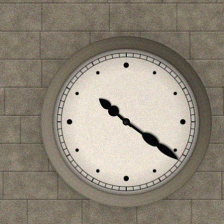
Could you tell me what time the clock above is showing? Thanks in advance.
10:21
